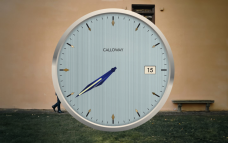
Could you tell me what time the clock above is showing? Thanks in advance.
7:39
